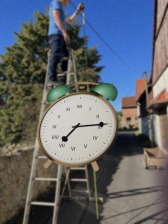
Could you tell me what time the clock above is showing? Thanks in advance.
7:14
